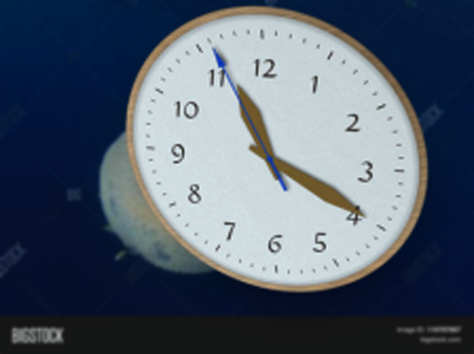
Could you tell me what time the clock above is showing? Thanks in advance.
11:19:56
